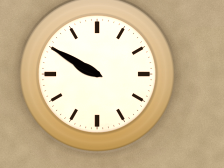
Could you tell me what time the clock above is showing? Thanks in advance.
9:50
